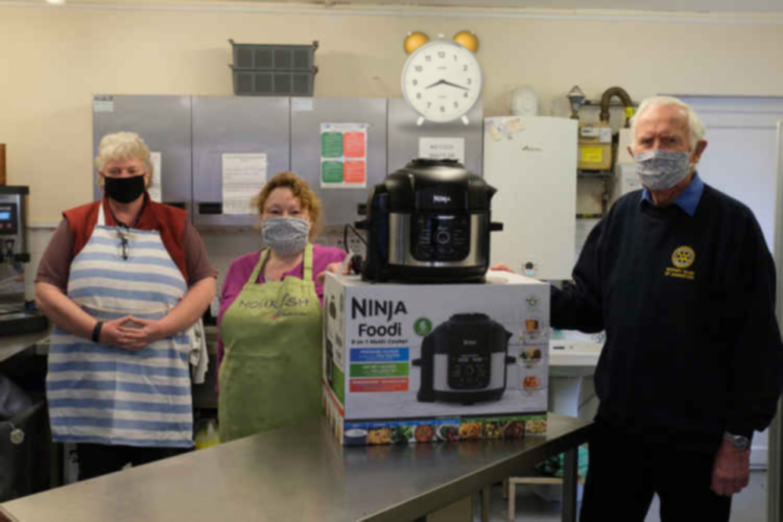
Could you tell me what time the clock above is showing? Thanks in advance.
8:18
